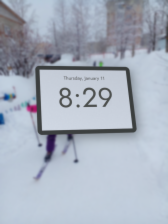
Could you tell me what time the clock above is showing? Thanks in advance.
8:29
